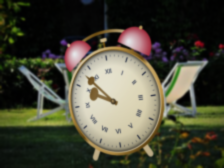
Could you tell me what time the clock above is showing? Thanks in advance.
9:53
